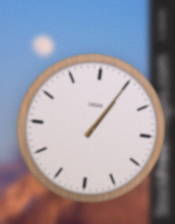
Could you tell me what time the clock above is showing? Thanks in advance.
1:05
